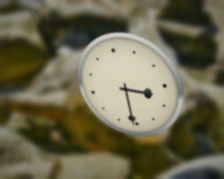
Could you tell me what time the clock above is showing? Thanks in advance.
3:31
